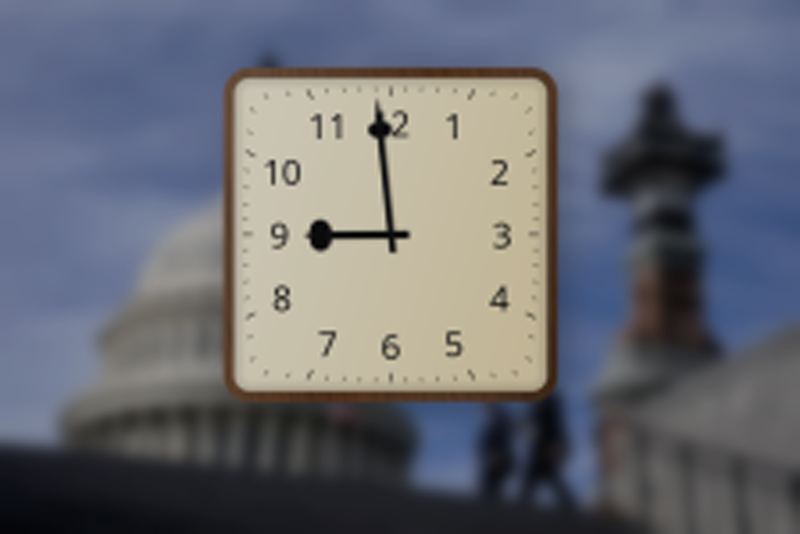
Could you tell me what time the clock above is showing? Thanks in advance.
8:59
